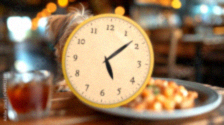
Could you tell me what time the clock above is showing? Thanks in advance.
5:08
